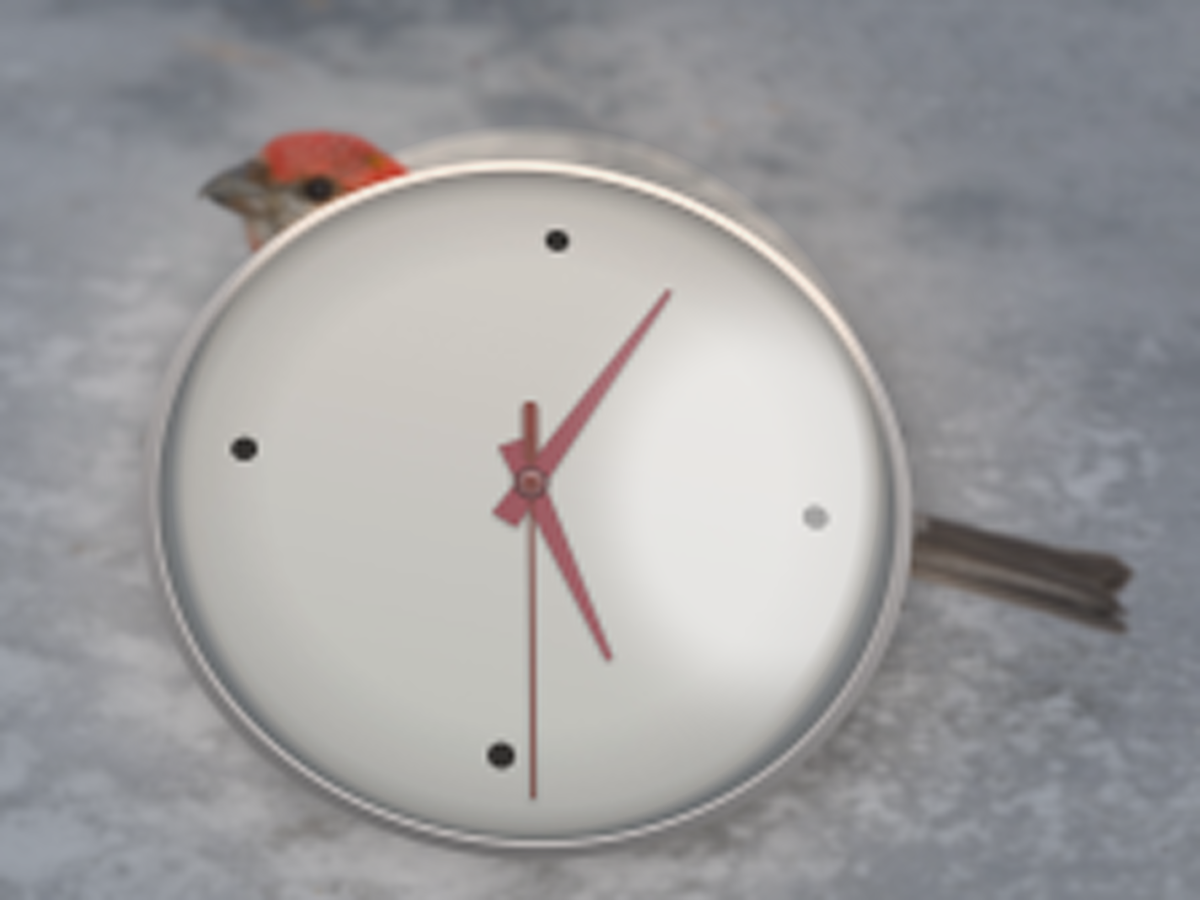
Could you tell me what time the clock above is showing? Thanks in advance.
5:04:29
